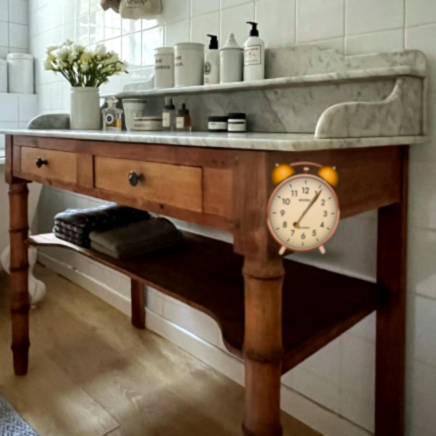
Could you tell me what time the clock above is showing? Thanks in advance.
7:06
